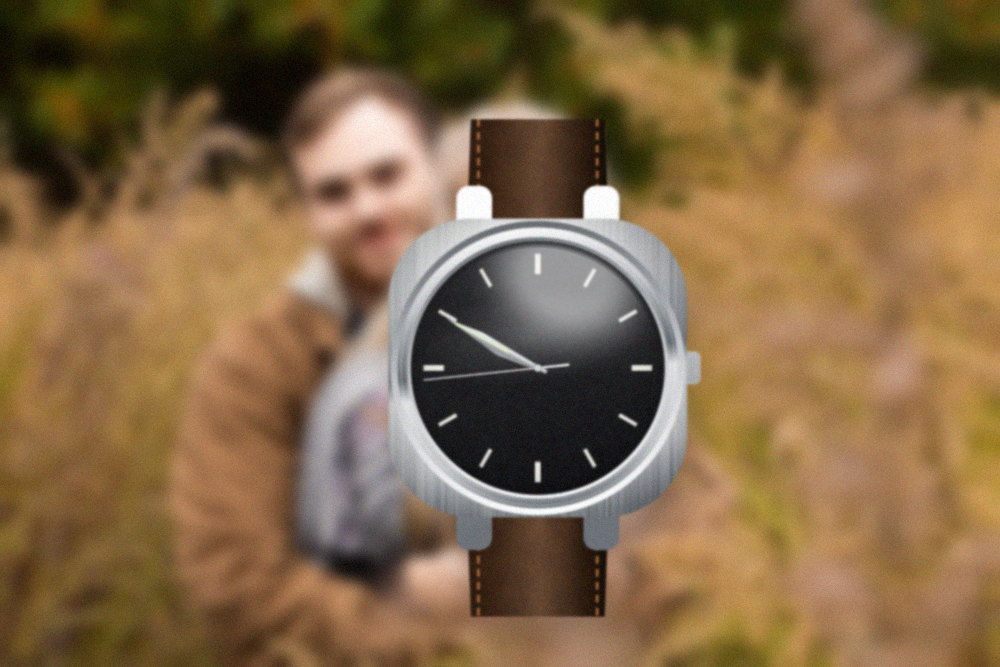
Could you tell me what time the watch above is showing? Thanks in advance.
9:49:44
